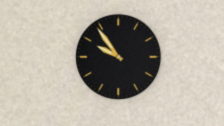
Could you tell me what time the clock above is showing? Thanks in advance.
9:54
